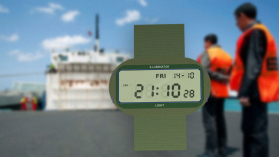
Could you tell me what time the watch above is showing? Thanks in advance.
21:10:28
